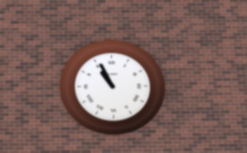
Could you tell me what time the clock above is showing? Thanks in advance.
10:56
